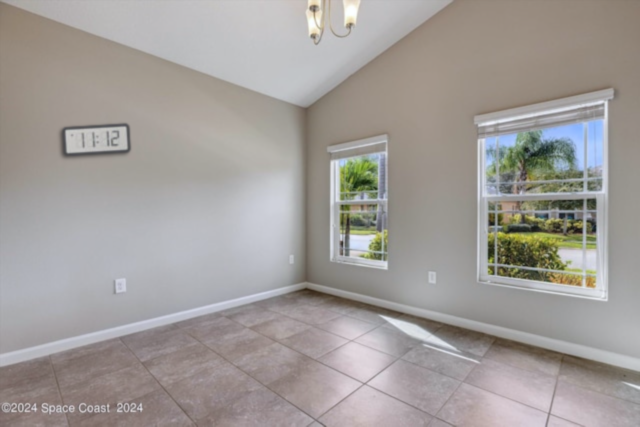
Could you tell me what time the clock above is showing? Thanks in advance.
11:12
